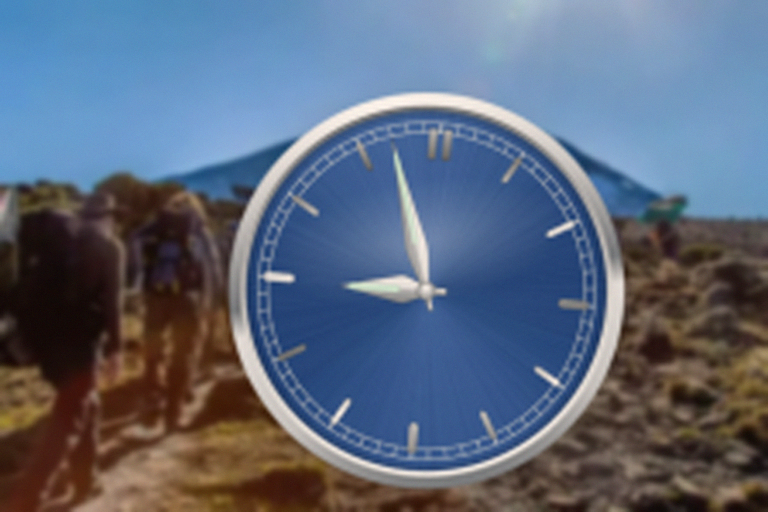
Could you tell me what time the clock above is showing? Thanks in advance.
8:57
